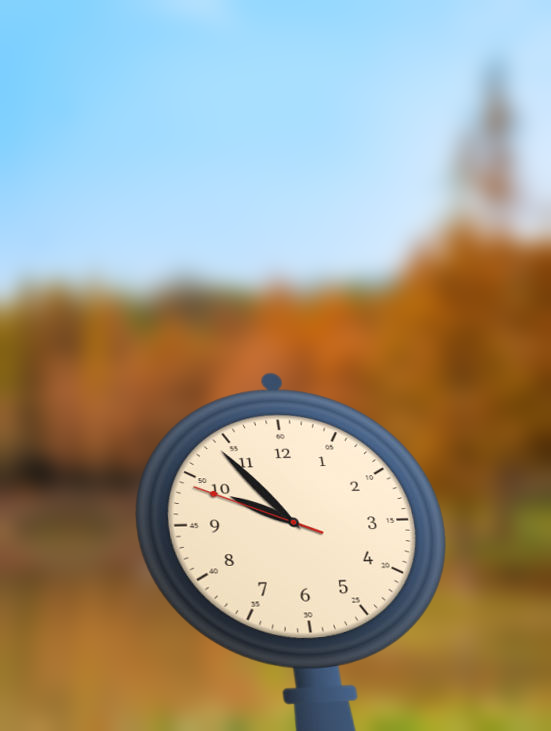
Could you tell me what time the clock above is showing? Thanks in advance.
9:53:49
